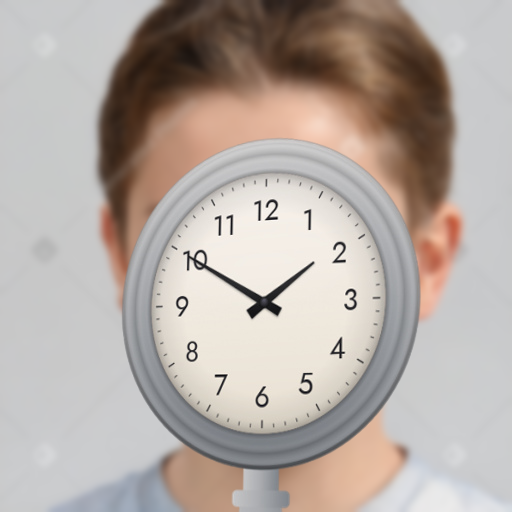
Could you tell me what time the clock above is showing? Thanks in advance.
1:50
